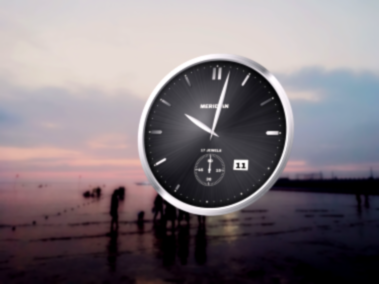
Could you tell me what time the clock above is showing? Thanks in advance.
10:02
